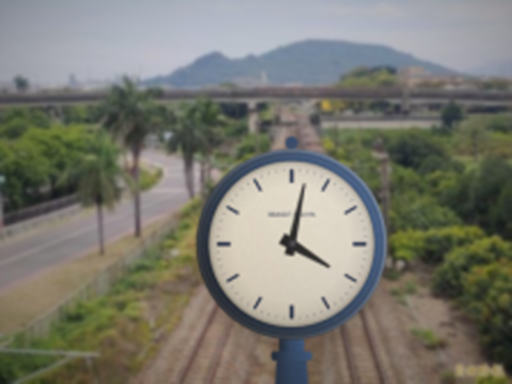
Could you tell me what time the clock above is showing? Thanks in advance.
4:02
